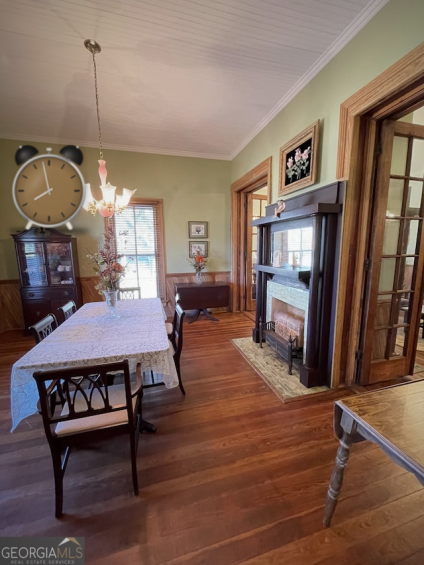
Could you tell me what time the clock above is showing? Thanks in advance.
7:58
